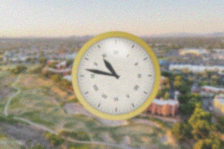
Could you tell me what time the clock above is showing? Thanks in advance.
10:47
